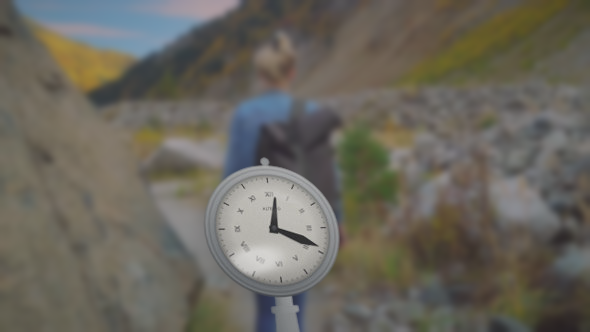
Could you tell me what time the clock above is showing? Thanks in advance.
12:19
